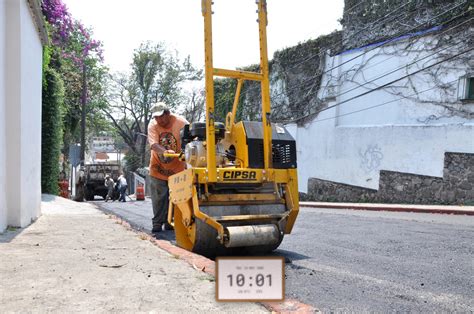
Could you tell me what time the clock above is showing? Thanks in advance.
10:01
